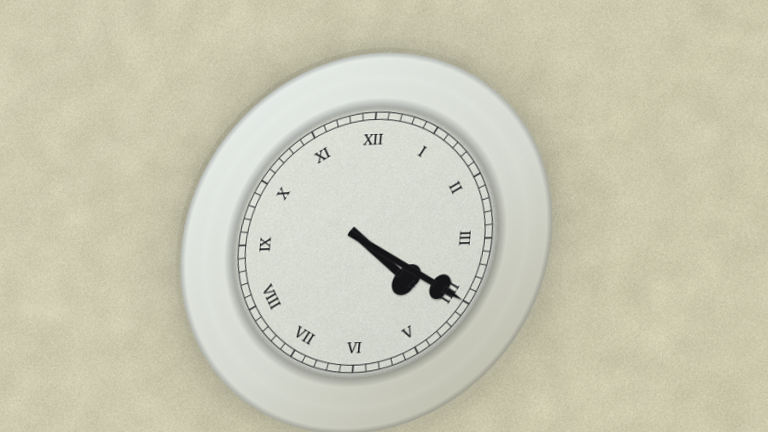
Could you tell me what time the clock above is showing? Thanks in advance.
4:20
